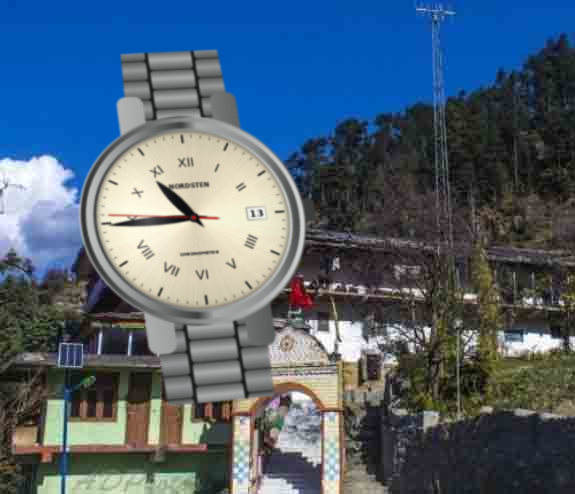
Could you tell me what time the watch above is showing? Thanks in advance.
10:44:46
